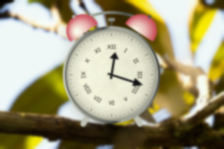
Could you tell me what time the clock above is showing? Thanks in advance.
12:18
